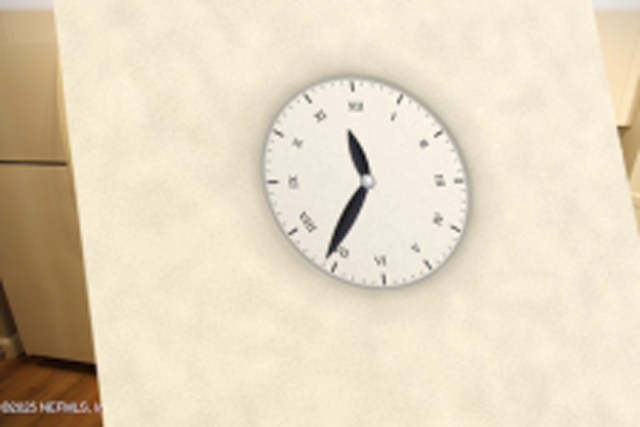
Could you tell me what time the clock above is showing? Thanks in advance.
11:36
